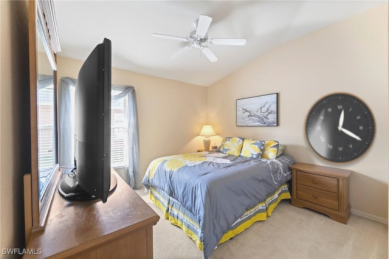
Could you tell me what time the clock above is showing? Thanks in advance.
12:20
